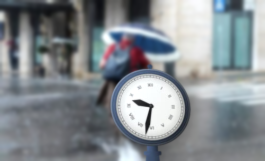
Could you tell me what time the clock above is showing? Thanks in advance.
9:32
